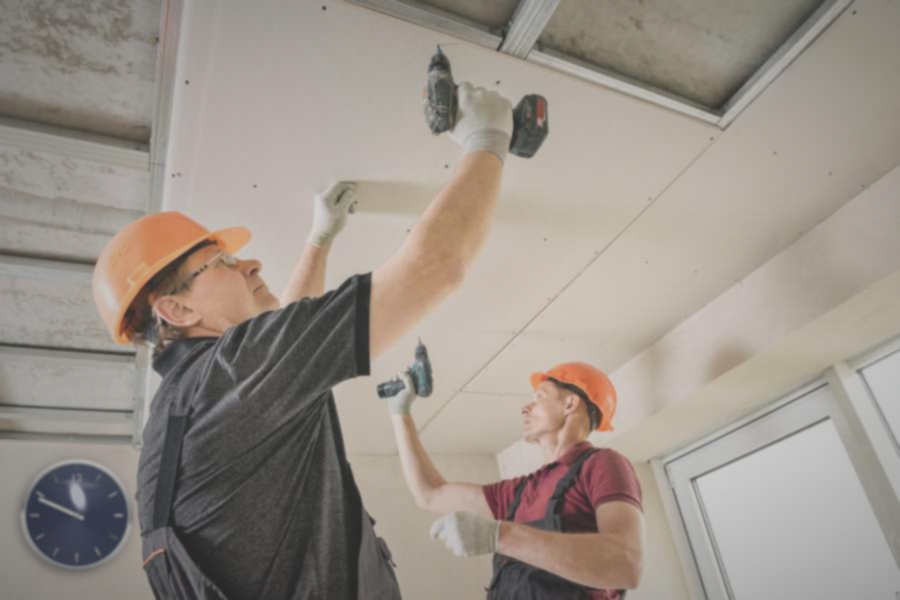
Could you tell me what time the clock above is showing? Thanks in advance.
9:49
